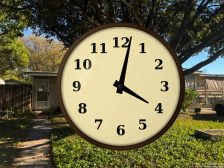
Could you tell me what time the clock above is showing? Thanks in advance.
4:02
